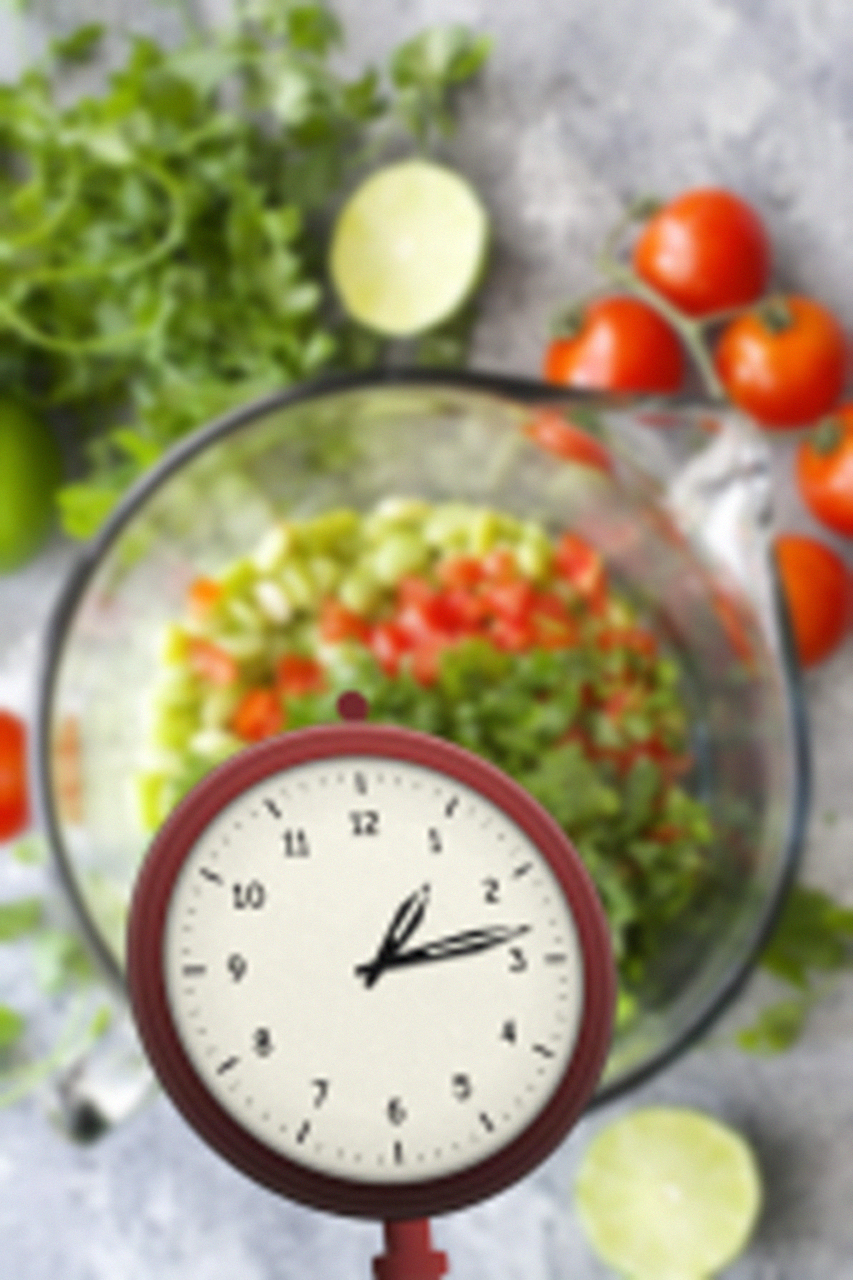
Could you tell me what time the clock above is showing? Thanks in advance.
1:13
